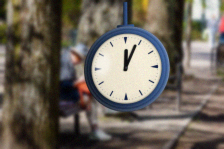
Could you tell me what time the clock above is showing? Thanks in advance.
12:04
